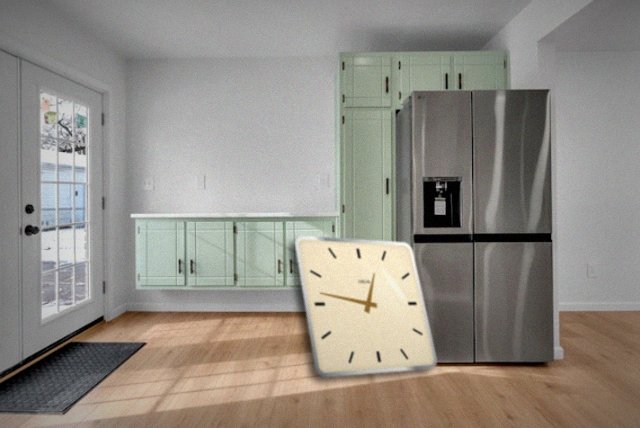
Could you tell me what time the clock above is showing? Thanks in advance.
12:47
